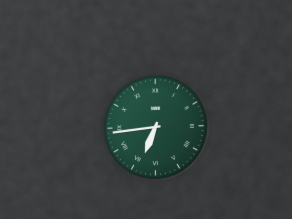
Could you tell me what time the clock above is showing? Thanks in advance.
6:44
